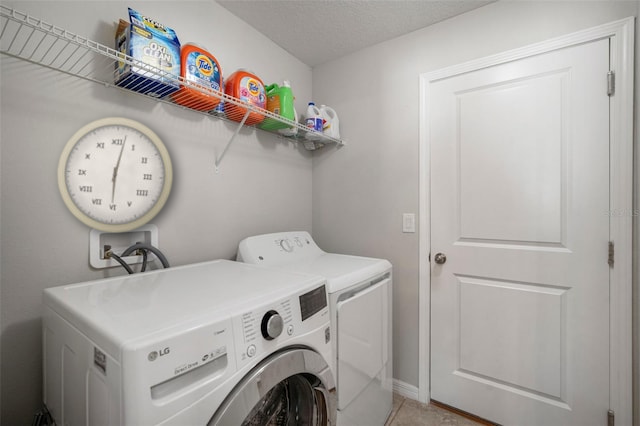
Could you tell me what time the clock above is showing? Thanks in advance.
6:02
